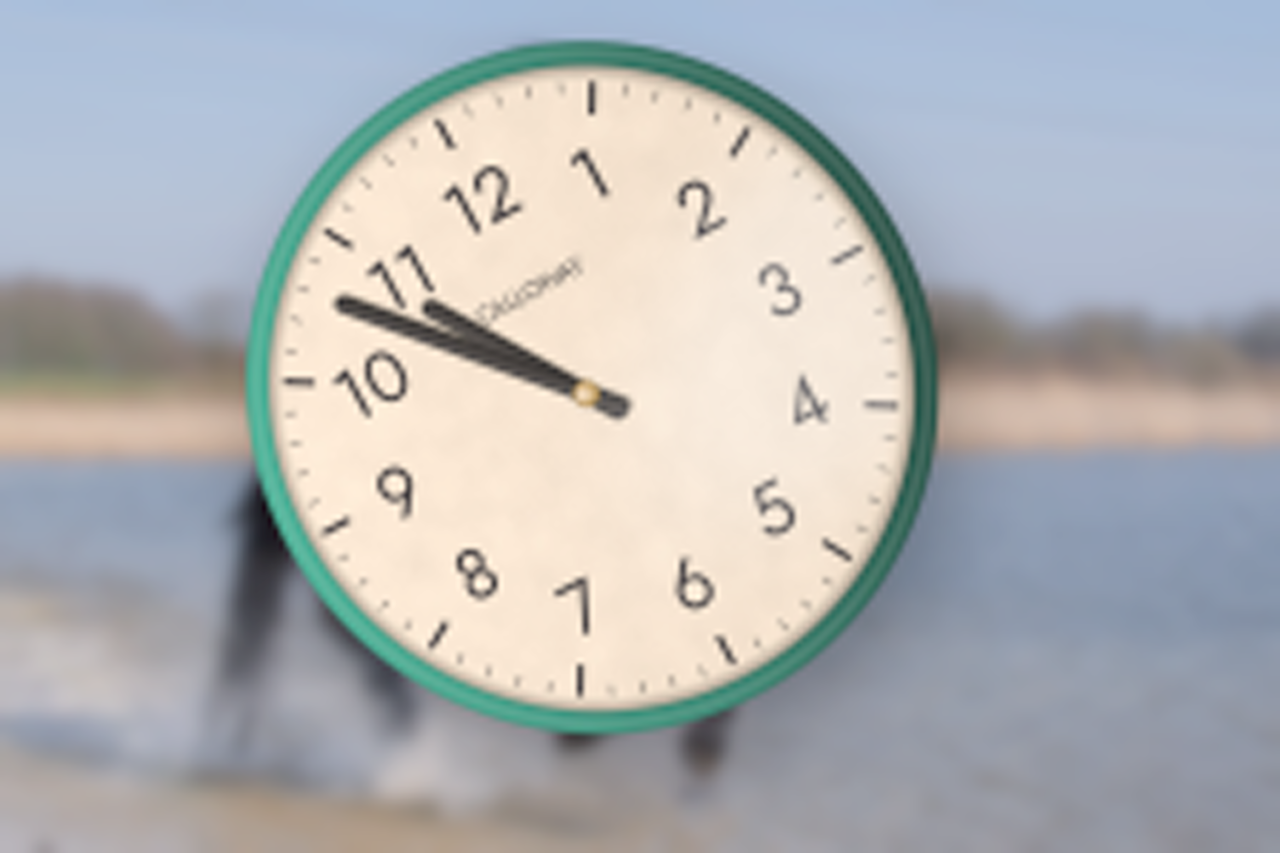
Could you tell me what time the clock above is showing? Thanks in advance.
10:53
